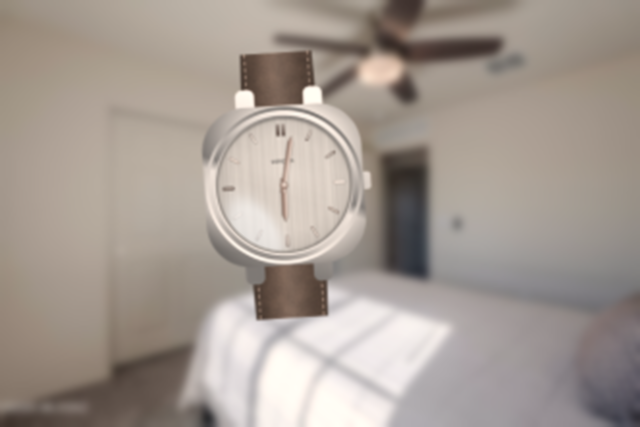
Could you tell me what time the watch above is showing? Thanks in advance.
6:02
